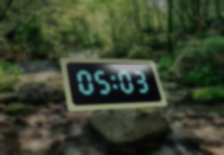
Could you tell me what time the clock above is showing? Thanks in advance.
5:03
